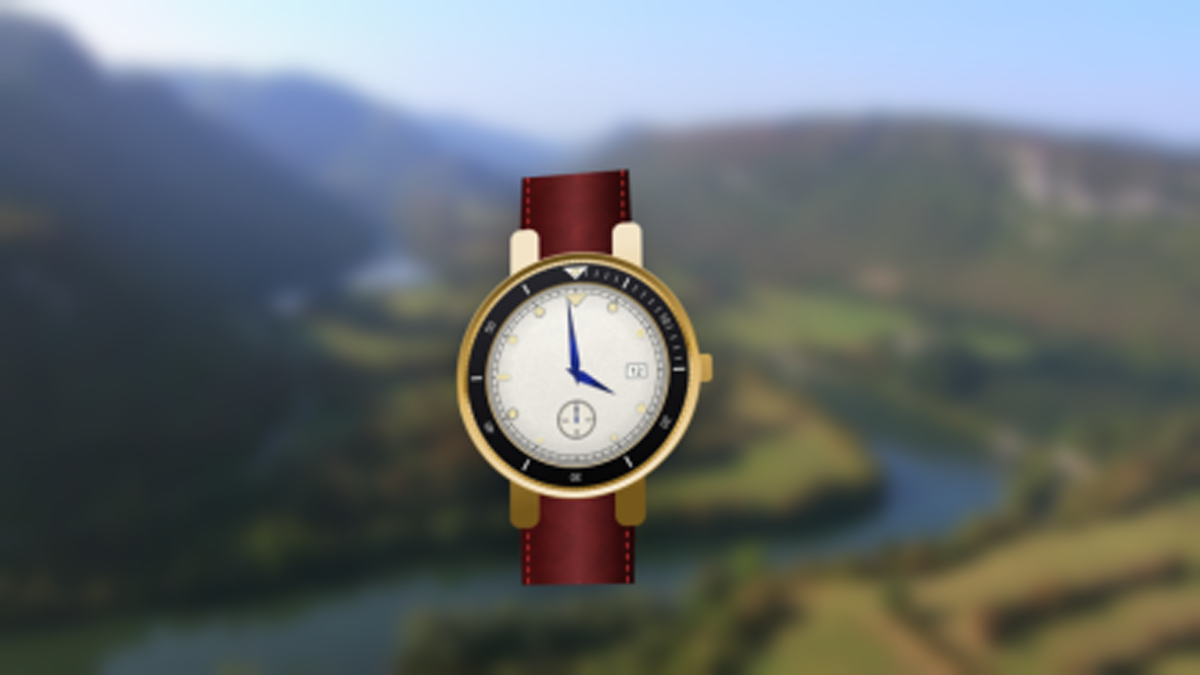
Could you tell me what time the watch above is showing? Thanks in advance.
3:59
